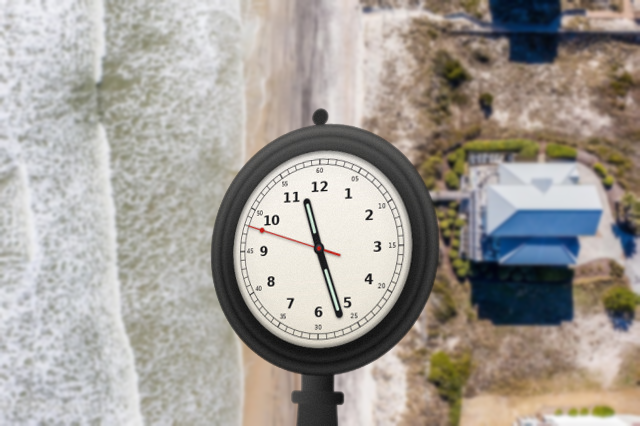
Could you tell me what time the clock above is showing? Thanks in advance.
11:26:48
